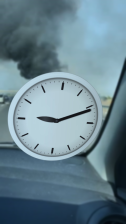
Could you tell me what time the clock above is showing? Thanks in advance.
9:11
